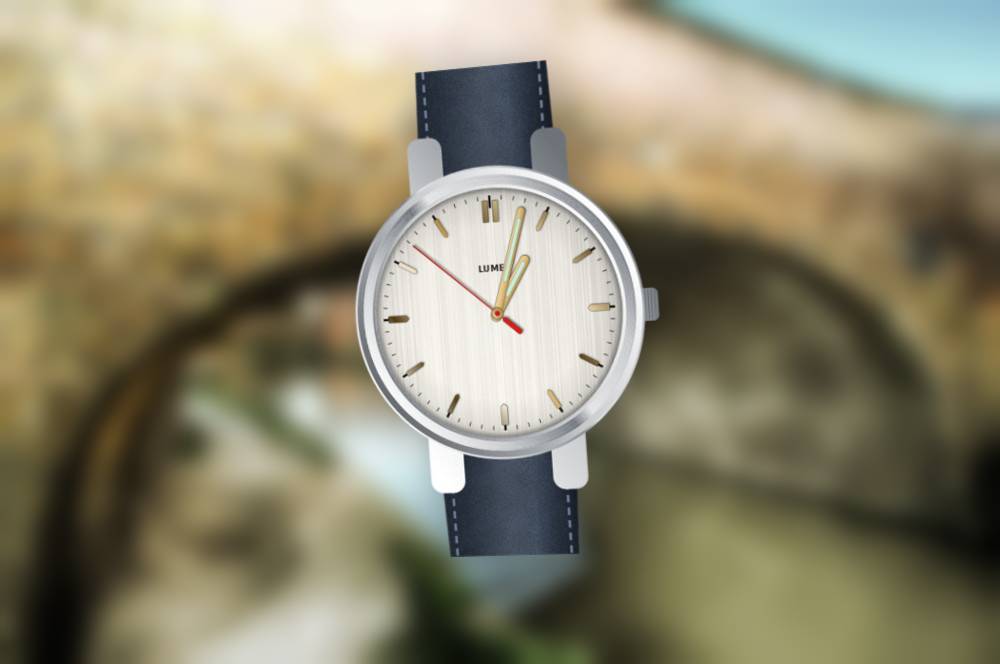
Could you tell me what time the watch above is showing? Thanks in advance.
1:02:52
